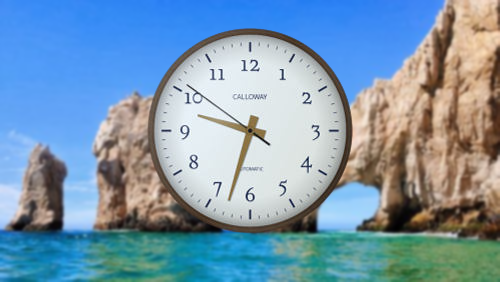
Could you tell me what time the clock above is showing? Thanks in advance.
9:32:51
